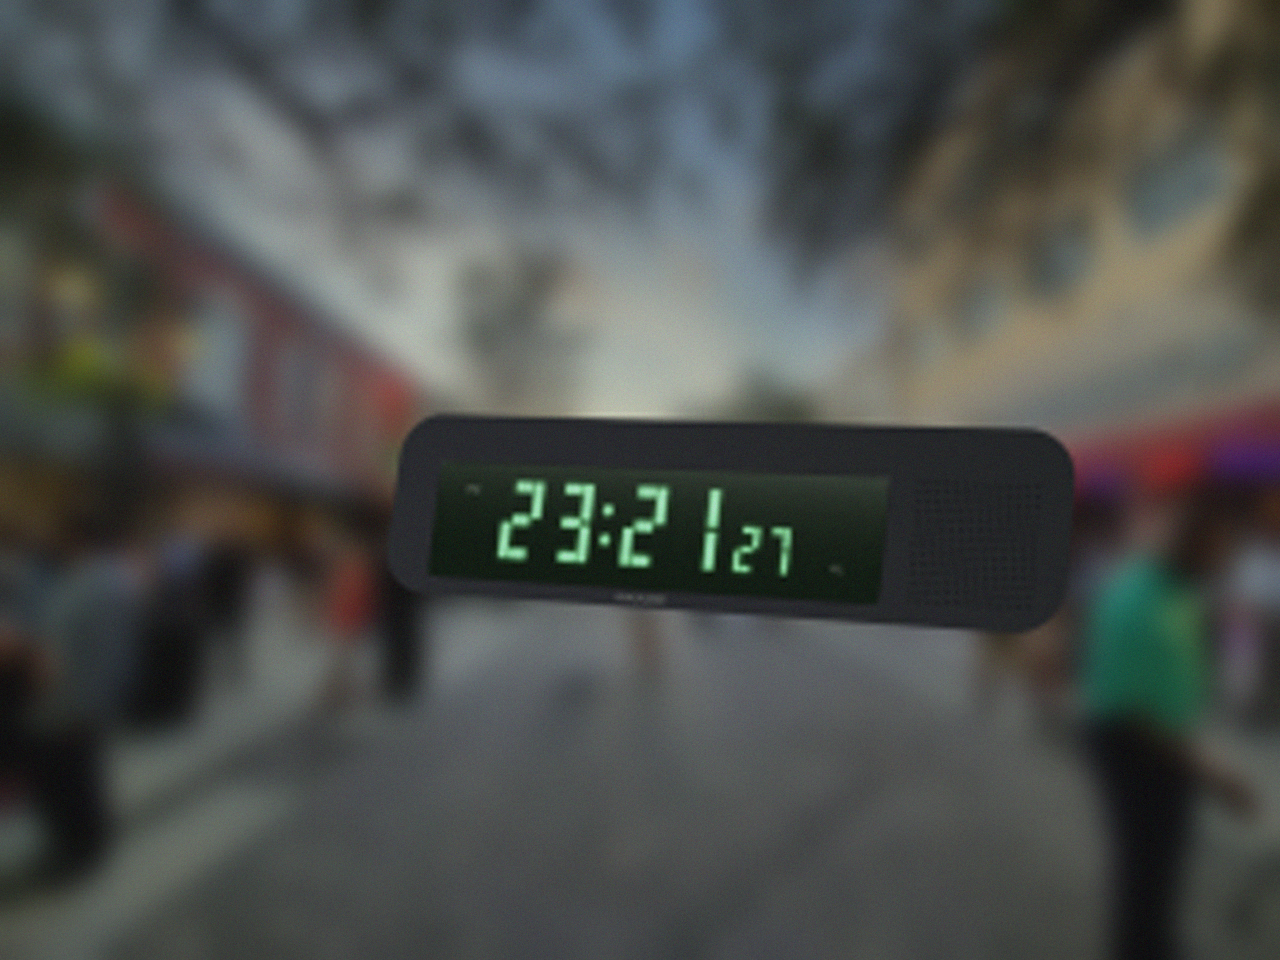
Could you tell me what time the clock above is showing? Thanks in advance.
23:21:27
